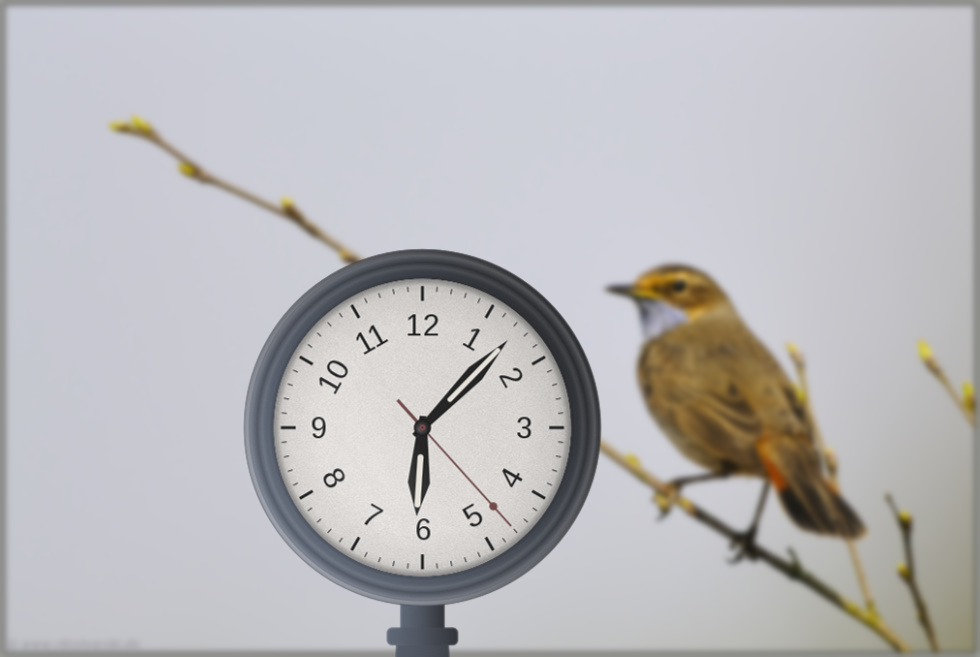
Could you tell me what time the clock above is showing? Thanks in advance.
6:07:23
